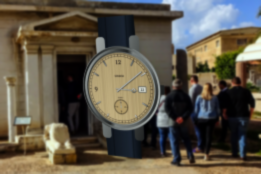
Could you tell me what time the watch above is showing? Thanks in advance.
3:09
